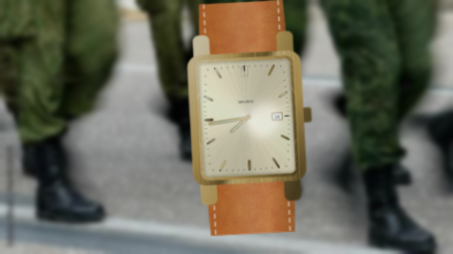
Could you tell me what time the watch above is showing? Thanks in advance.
7:44
